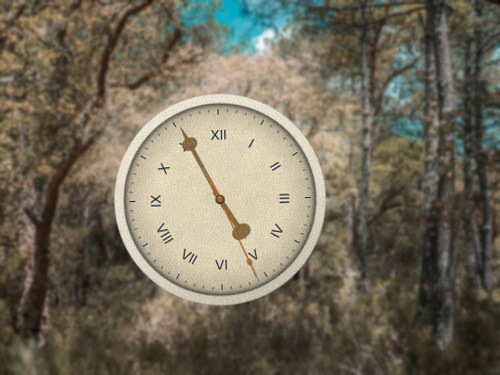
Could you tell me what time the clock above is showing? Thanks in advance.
4:55:26
